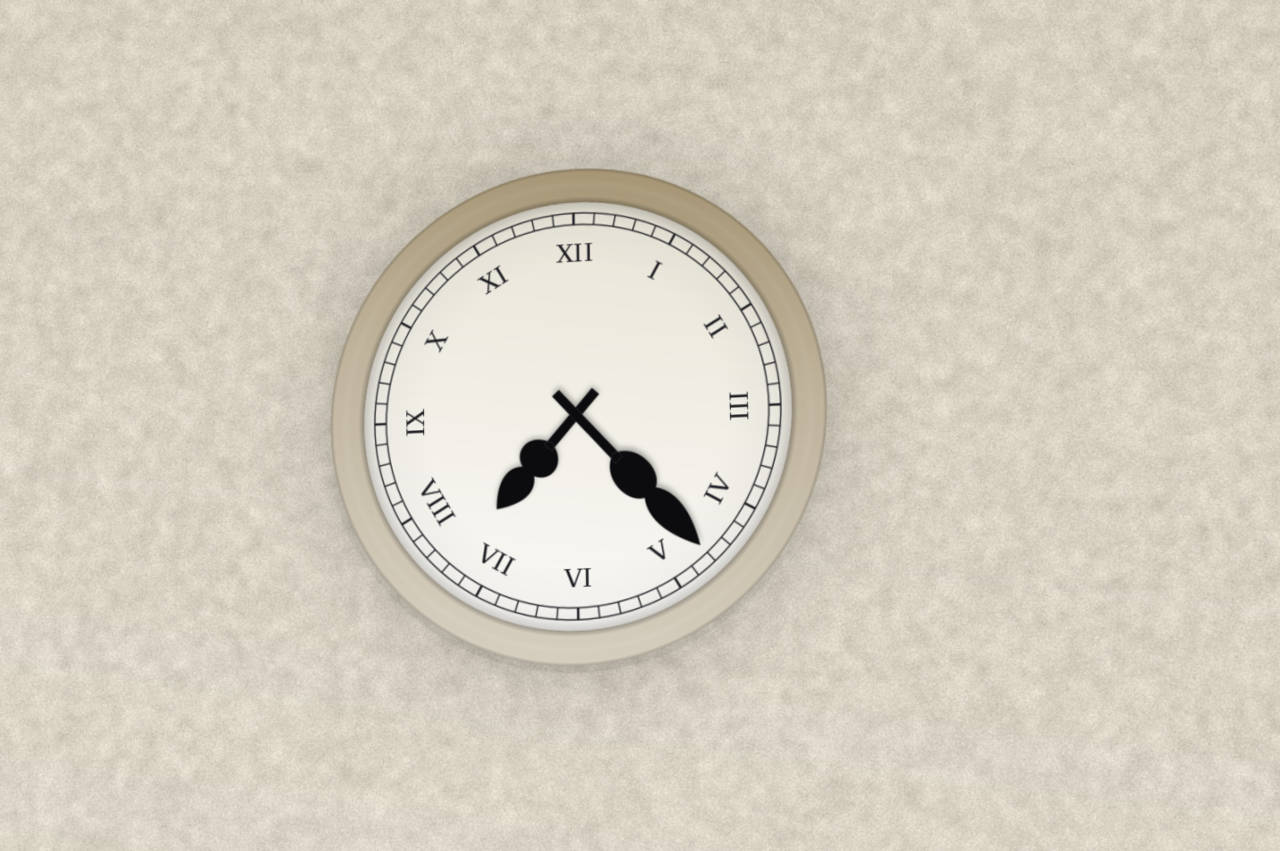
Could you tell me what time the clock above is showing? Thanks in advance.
7:23
